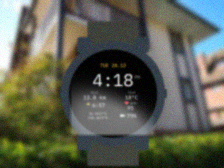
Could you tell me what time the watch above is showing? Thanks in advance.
4:18
